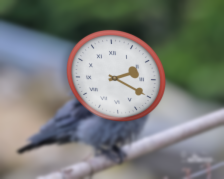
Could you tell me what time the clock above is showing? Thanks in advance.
2:20
